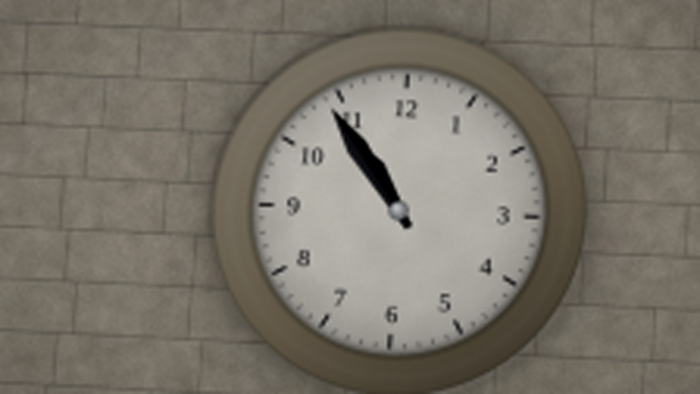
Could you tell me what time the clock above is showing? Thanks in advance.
10:54
